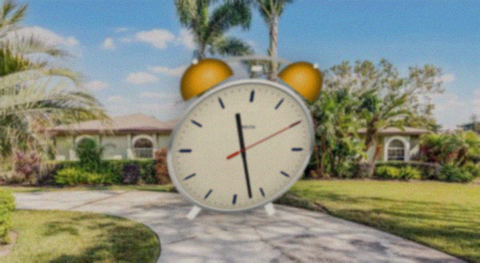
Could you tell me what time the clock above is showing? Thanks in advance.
11:27:10
